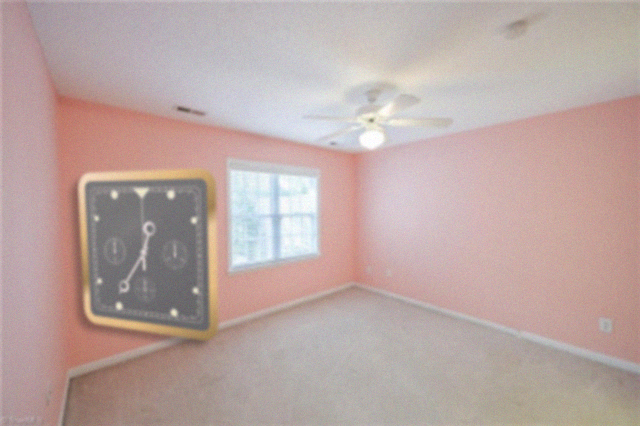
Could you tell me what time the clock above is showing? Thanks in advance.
12:36
